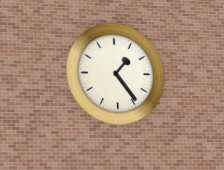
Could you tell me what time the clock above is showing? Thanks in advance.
1:24
